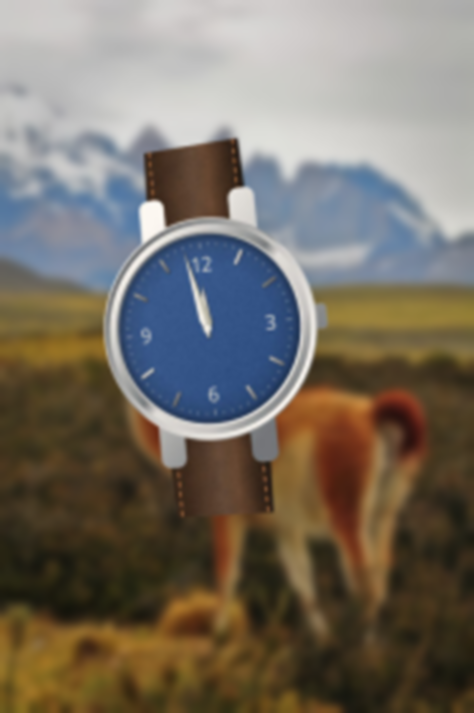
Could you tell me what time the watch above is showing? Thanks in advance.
11:58
